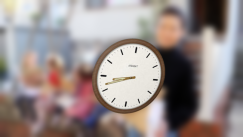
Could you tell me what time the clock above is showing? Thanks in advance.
8:42
